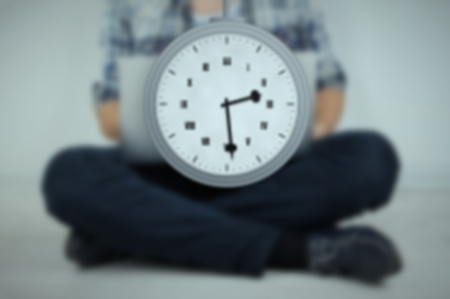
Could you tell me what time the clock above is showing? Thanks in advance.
2:29
